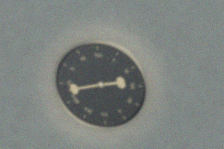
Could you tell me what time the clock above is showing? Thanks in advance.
2:43
